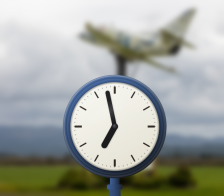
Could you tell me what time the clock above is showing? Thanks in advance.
6:58
